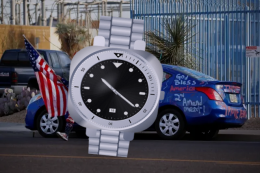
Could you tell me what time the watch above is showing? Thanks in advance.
10:21
